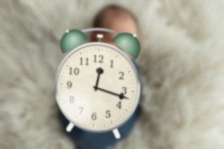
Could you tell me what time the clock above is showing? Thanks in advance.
12:17
